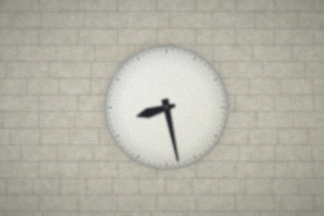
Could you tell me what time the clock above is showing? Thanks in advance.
8:28
